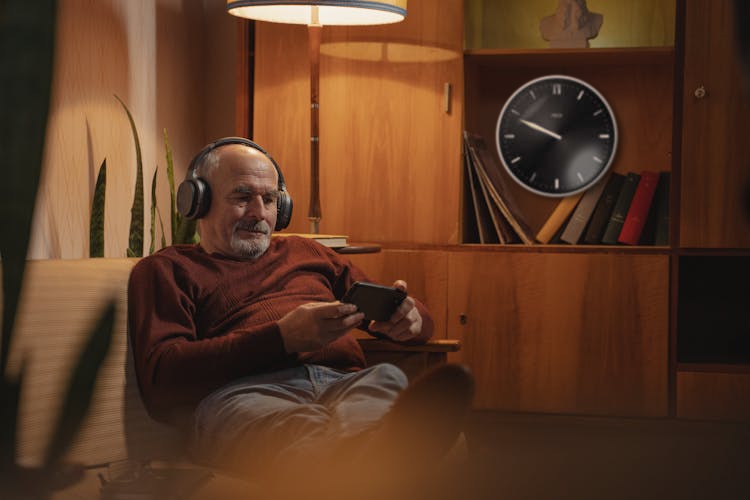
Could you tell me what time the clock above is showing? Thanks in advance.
9:49
